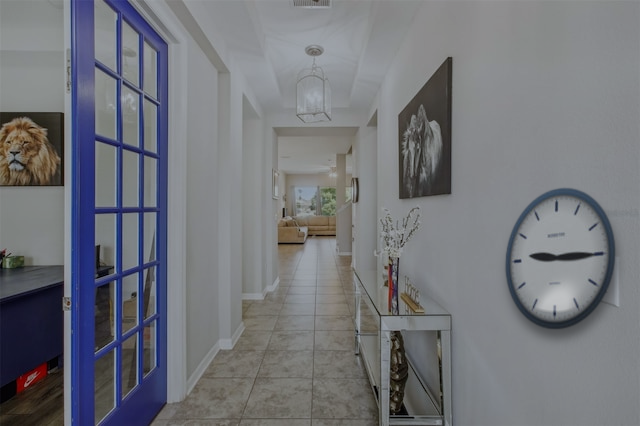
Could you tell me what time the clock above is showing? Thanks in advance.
9:15
